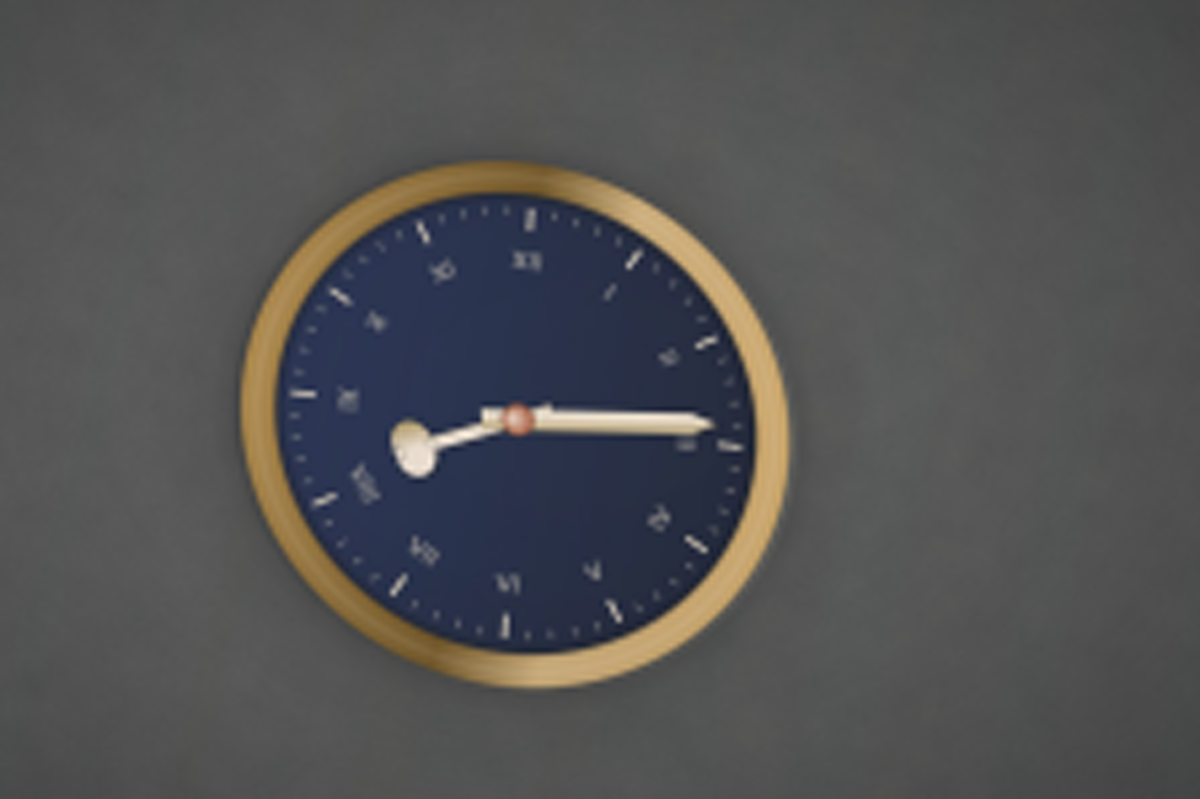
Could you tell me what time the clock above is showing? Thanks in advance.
8:14
